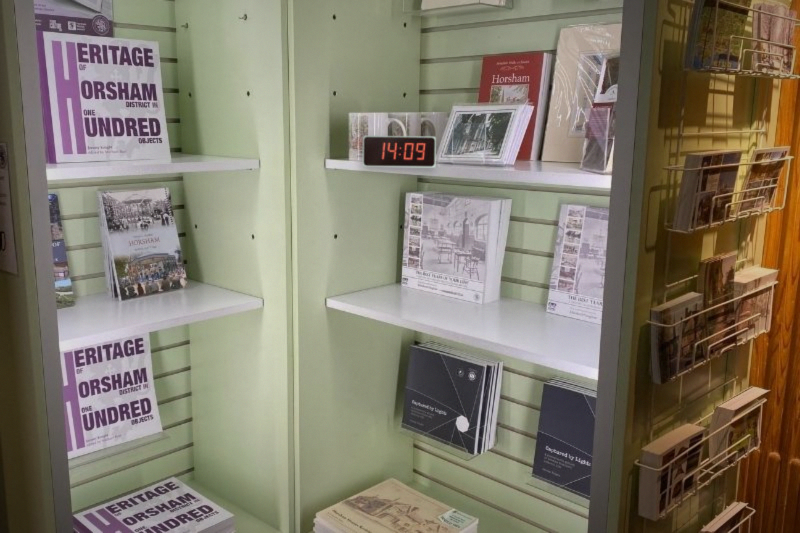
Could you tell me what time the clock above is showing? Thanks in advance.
14:09
